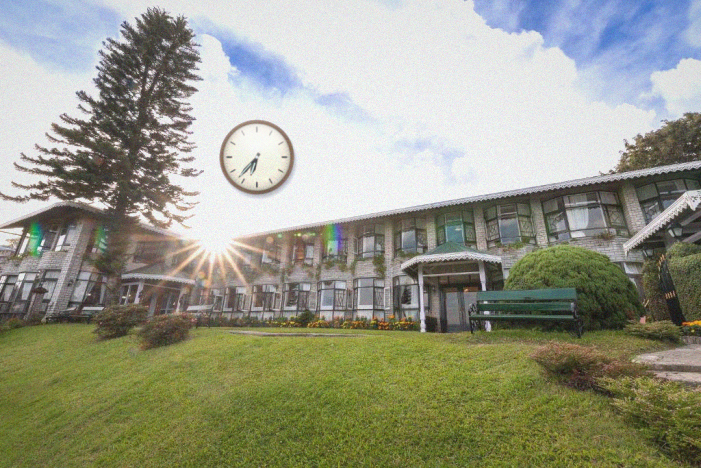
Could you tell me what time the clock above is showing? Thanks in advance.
6:37
